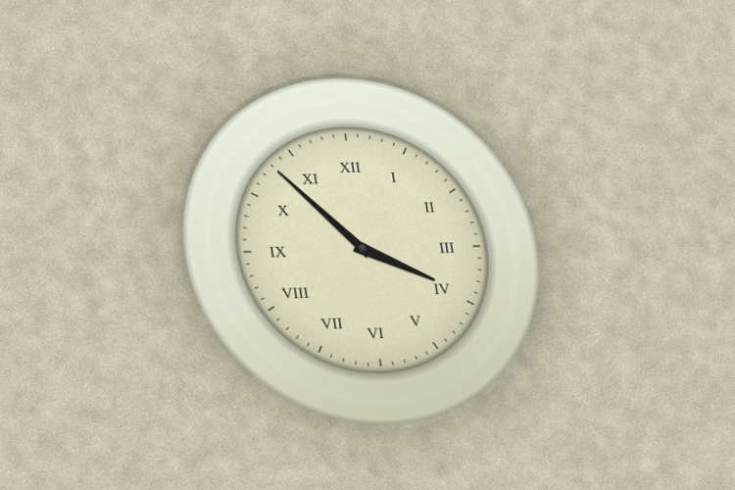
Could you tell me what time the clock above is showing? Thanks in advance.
3:53
